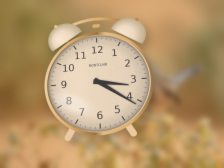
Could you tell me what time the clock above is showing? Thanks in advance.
3:21
